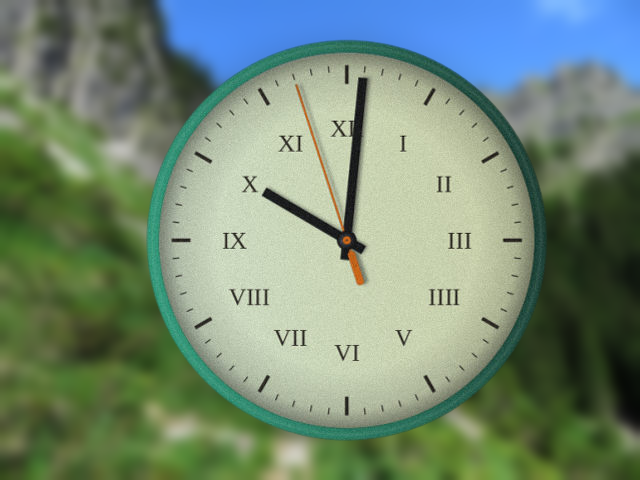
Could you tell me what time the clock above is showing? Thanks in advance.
10:00:57
